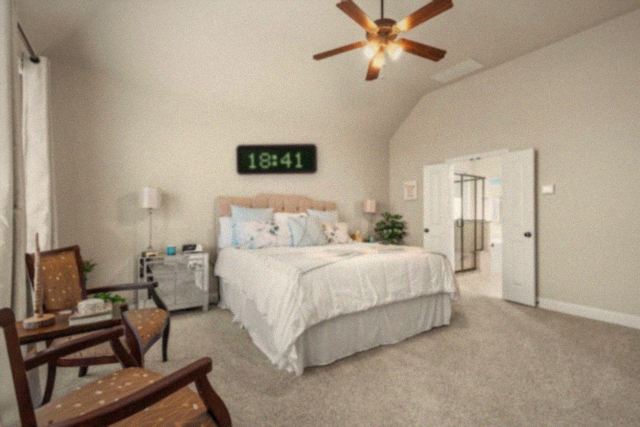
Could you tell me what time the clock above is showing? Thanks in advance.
18:41
